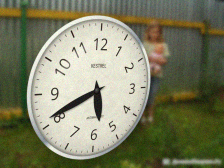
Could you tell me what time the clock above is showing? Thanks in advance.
5:41
